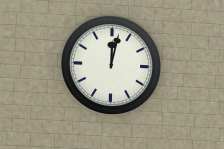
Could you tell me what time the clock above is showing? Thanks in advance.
12:02
